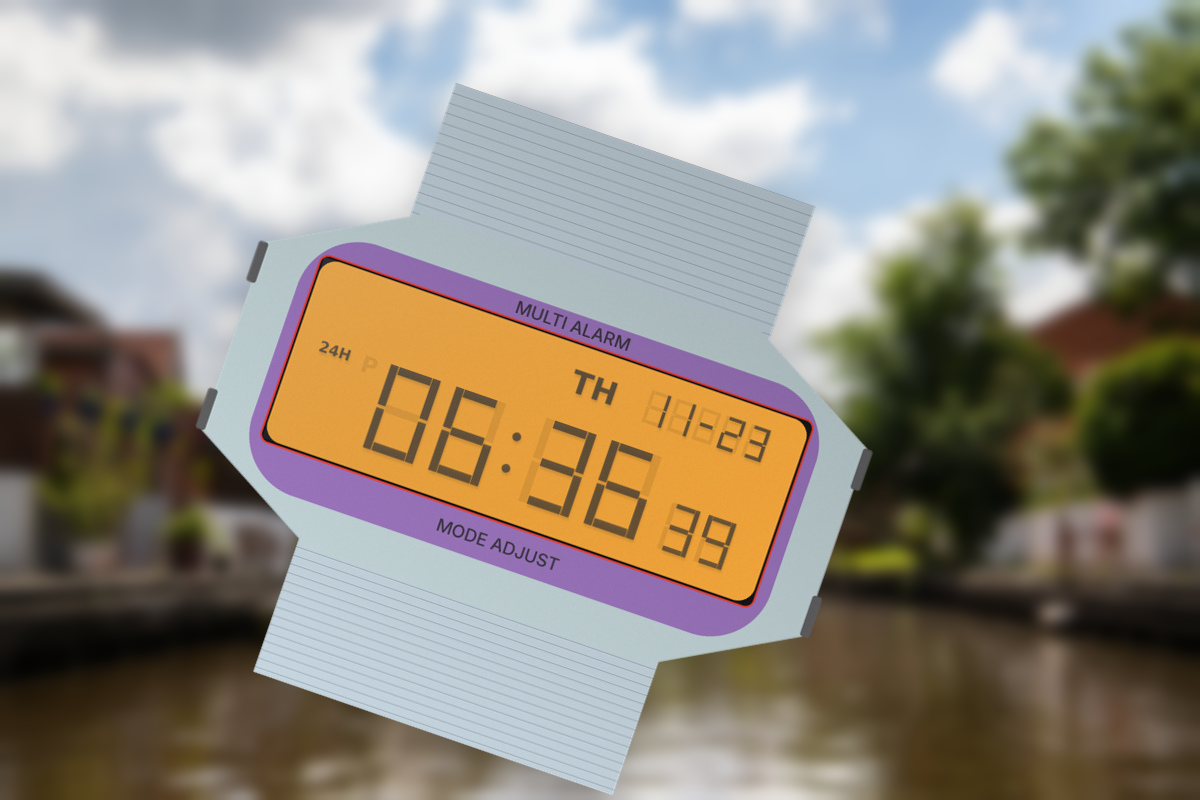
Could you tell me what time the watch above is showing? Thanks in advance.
6:36:39
